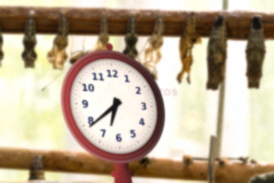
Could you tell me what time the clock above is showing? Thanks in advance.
6:39
